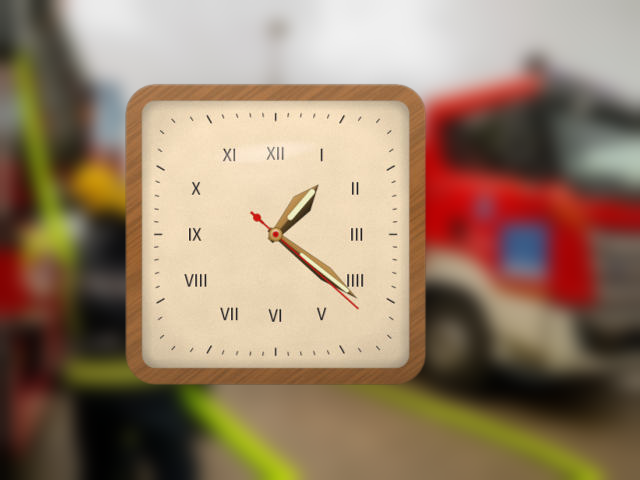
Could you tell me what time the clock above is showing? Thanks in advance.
1:21:22
